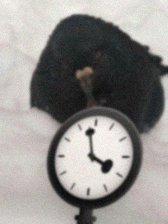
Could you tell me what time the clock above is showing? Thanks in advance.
3:58
